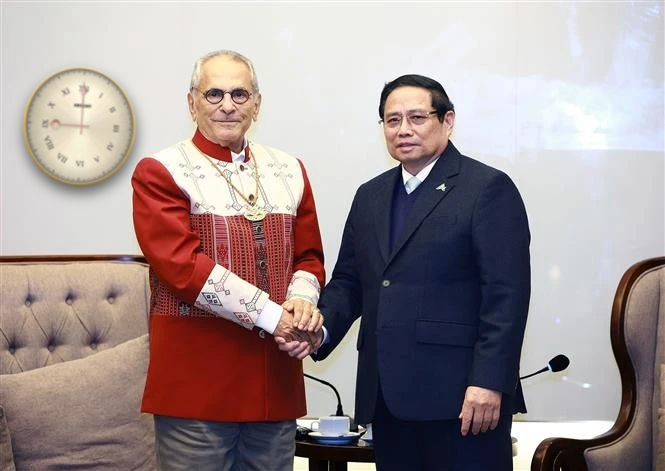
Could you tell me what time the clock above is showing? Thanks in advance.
9:00
